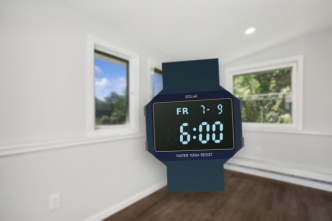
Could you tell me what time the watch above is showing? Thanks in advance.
6:00
